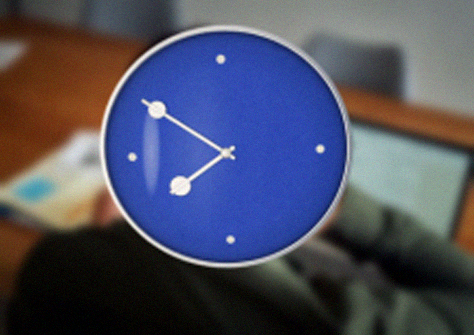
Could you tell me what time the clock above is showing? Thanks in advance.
7:51
